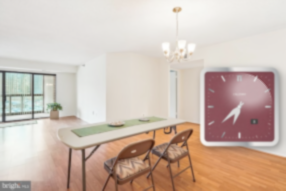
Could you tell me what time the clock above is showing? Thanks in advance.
6:38
